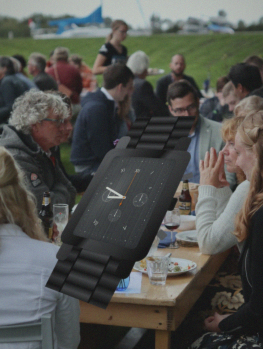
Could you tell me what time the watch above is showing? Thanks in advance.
8:48
